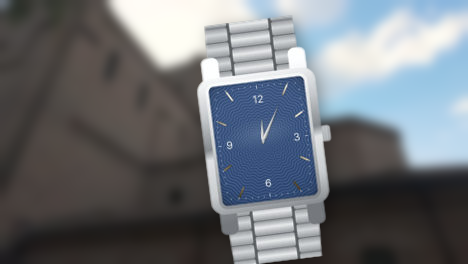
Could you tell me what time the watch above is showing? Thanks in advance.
12:05
